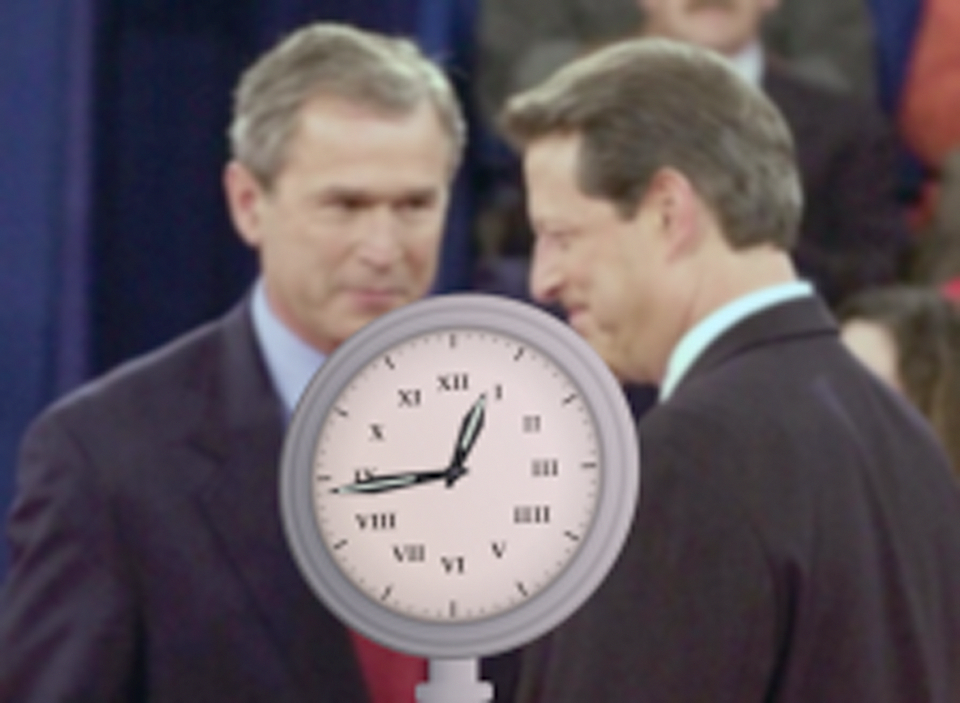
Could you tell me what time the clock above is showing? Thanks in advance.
12:44
